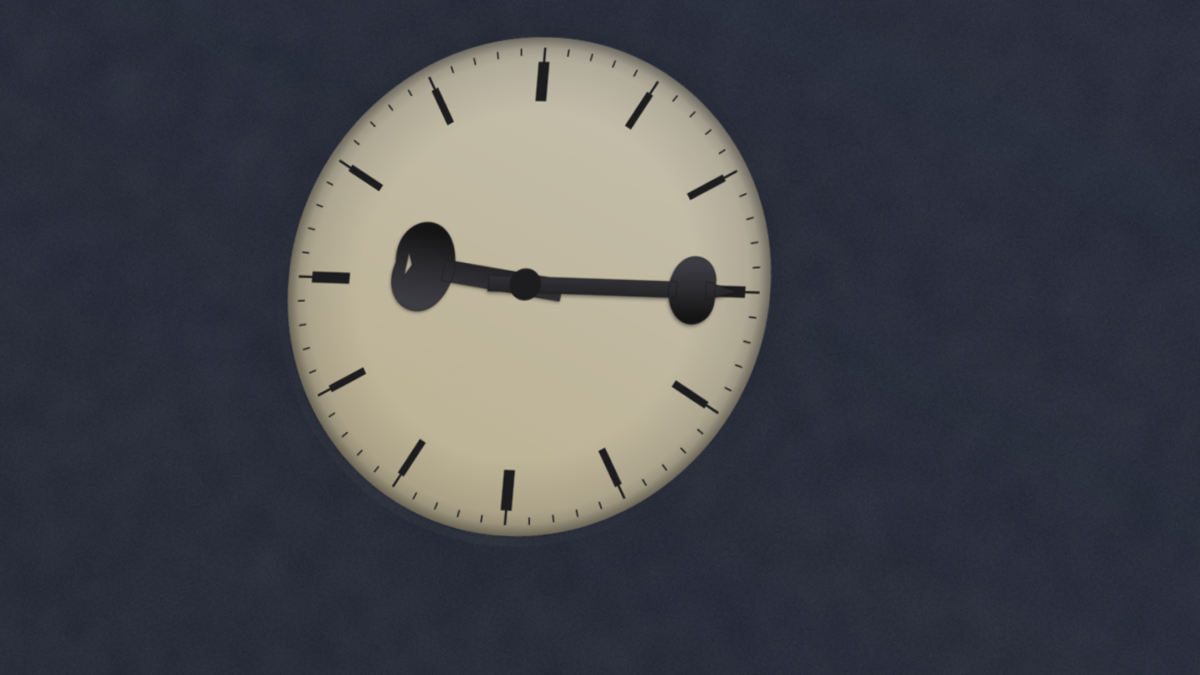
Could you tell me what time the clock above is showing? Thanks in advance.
9:15
